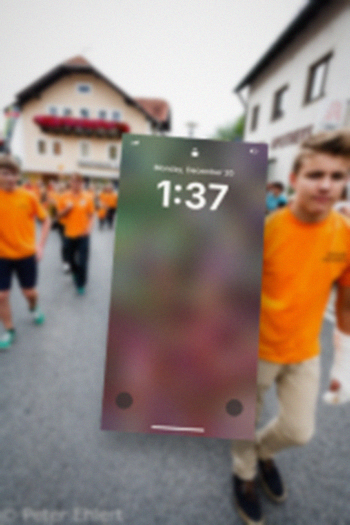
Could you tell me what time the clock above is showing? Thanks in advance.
1:37
